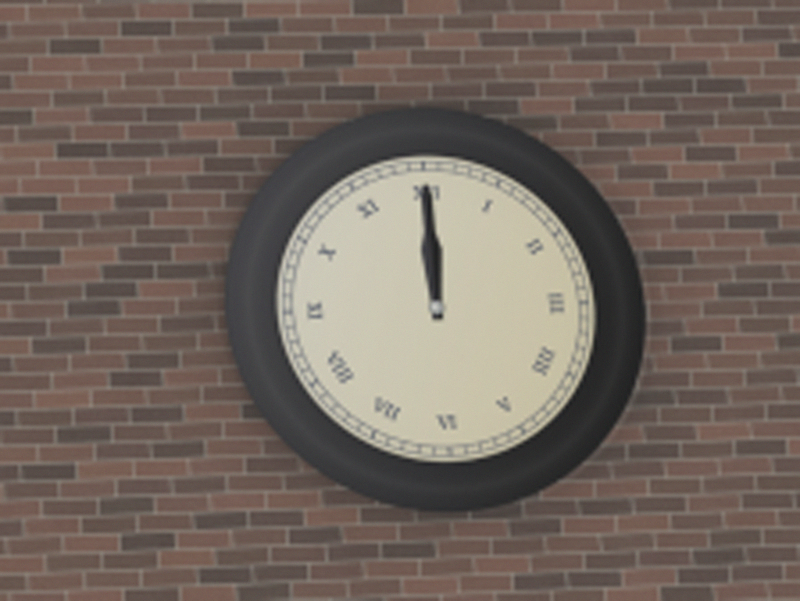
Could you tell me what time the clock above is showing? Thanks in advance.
12:00
